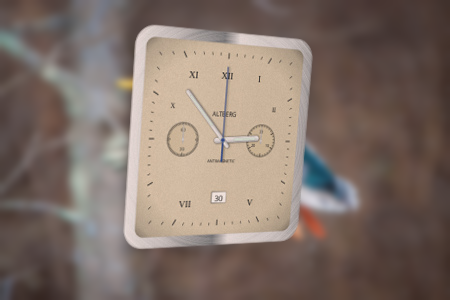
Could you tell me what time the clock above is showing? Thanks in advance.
2:53
